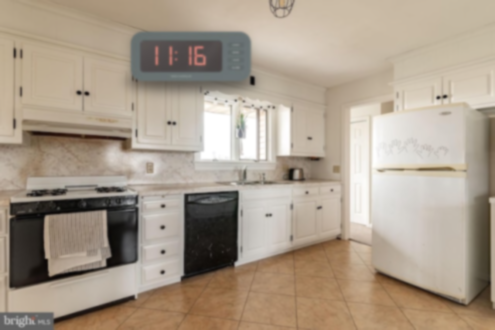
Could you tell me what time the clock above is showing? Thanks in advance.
11:16
